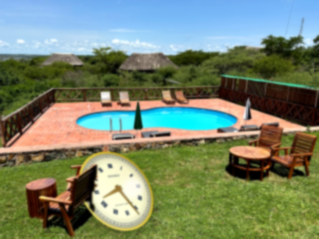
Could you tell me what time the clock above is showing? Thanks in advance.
8:26
